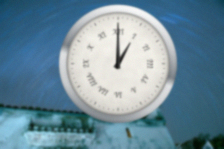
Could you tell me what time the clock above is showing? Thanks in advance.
1:00
